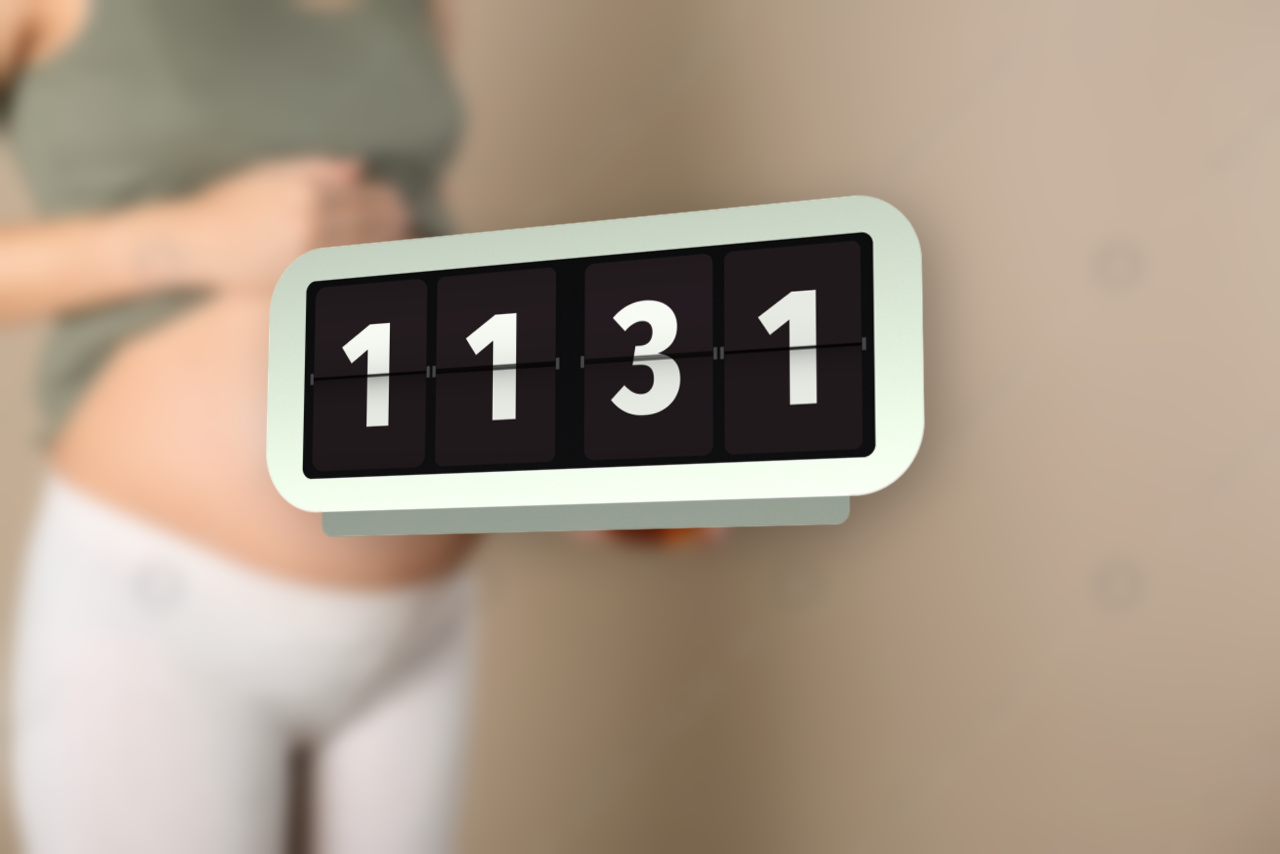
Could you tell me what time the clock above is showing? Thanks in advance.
11:31
